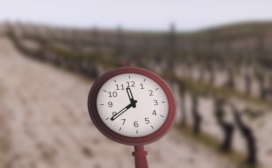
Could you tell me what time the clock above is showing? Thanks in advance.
11:39
